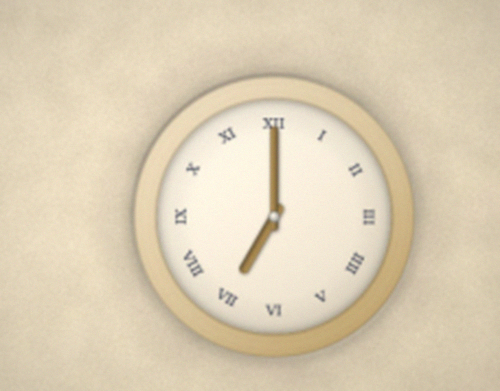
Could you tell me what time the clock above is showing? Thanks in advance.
7:00
